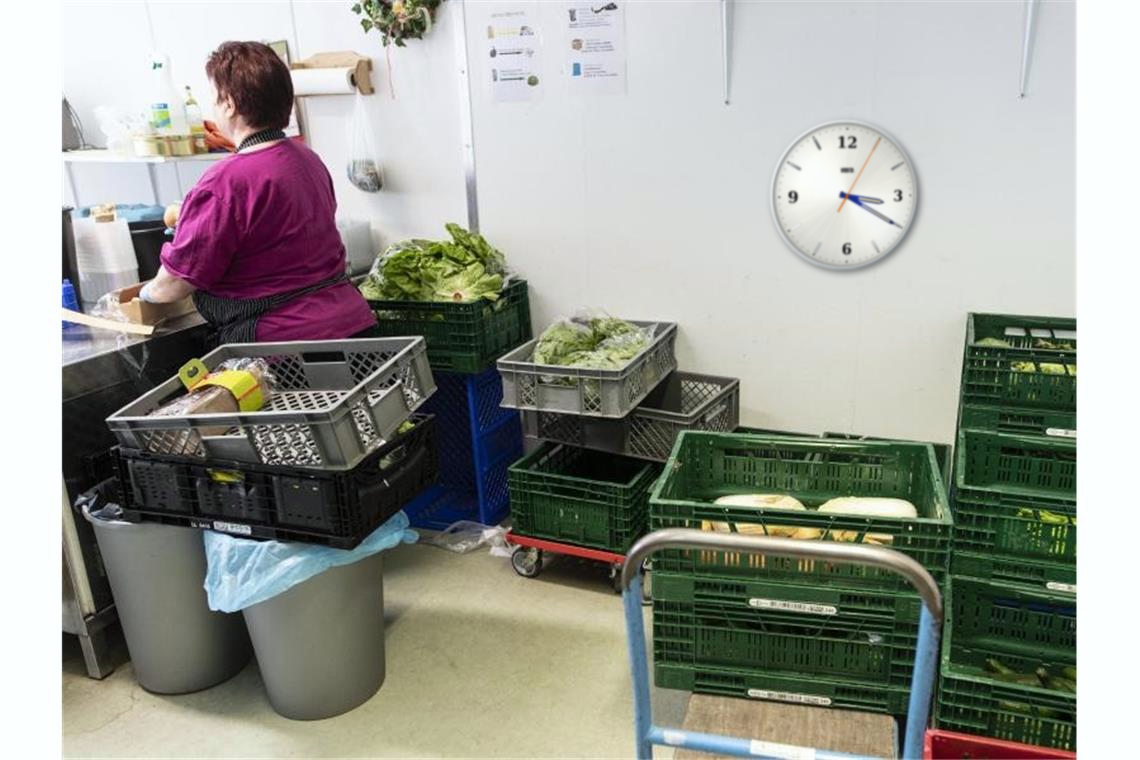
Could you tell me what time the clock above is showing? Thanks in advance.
3:20:05
